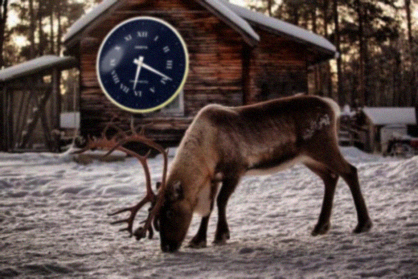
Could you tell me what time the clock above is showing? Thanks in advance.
6:19
